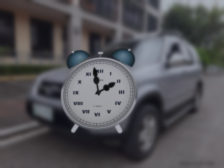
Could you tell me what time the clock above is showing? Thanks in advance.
1:58
